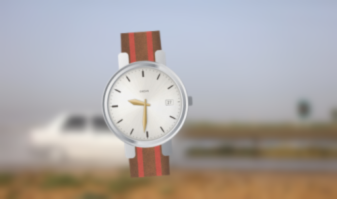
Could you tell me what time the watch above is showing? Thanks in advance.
9:31
